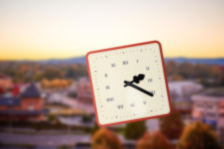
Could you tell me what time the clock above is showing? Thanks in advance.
2:21
